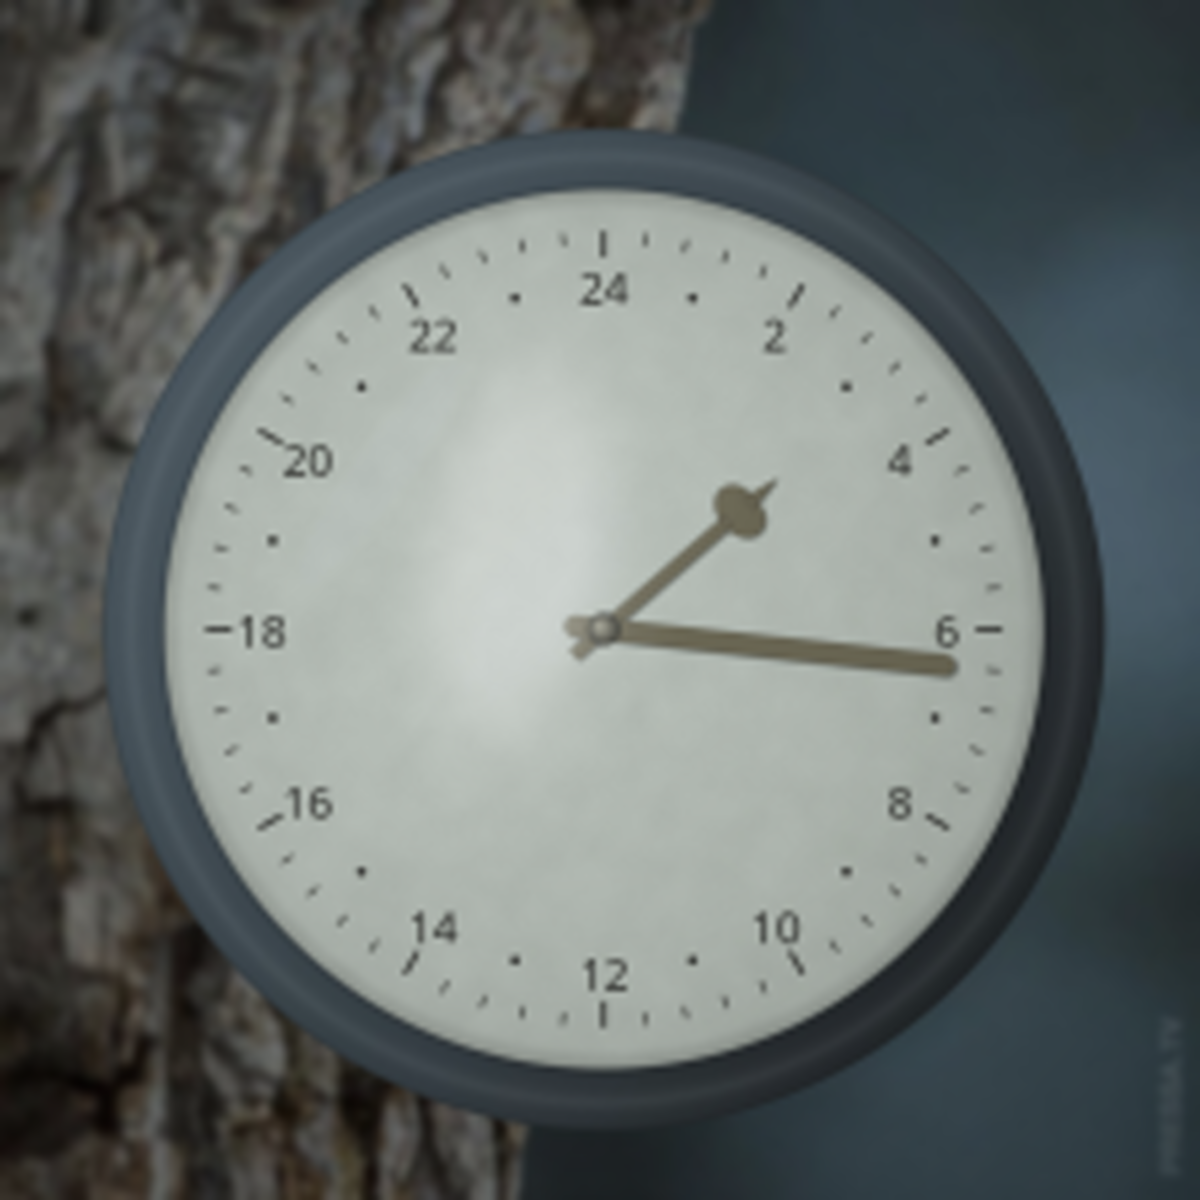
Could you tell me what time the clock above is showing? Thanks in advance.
3:16
